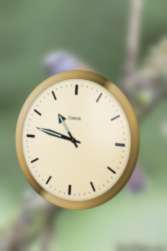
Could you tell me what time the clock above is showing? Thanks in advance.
10:47
